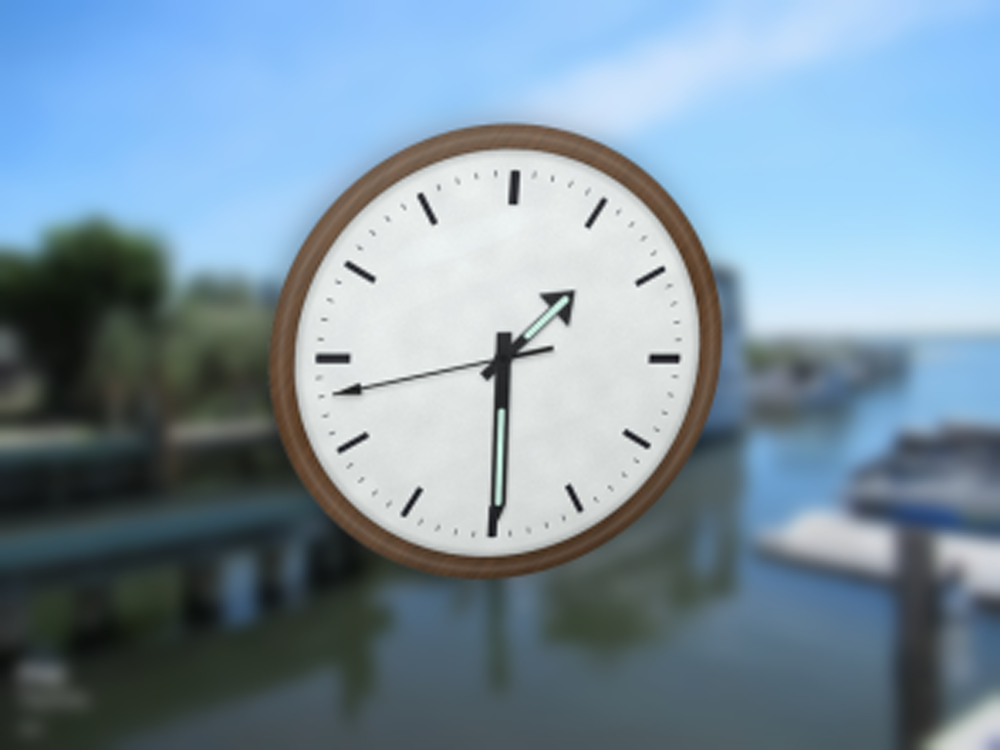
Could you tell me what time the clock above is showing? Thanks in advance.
1:29:43
